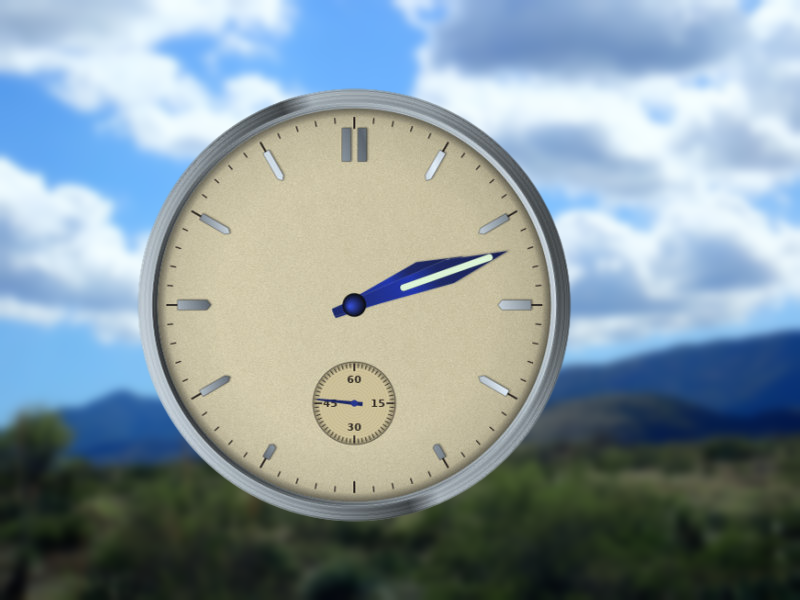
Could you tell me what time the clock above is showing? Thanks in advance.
2:11:46
